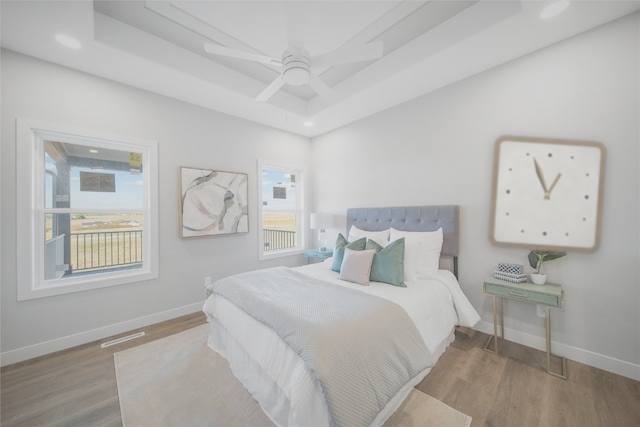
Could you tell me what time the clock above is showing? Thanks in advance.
12:56
